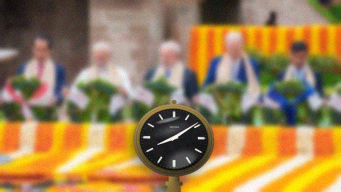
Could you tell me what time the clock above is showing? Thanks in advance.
8:09
